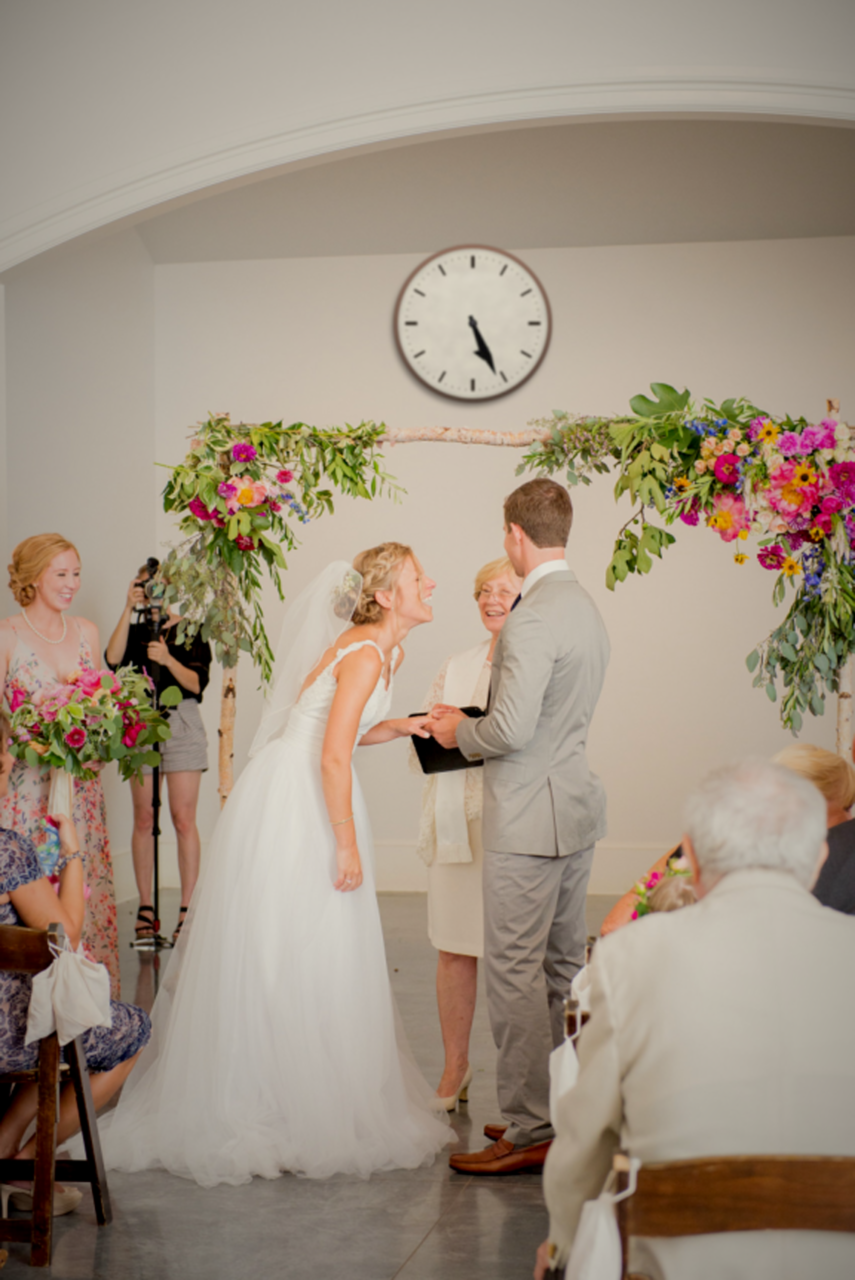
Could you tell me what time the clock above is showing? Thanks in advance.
5:26
